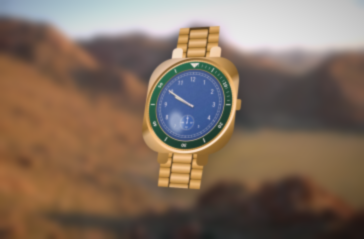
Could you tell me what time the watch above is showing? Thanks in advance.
9:50
